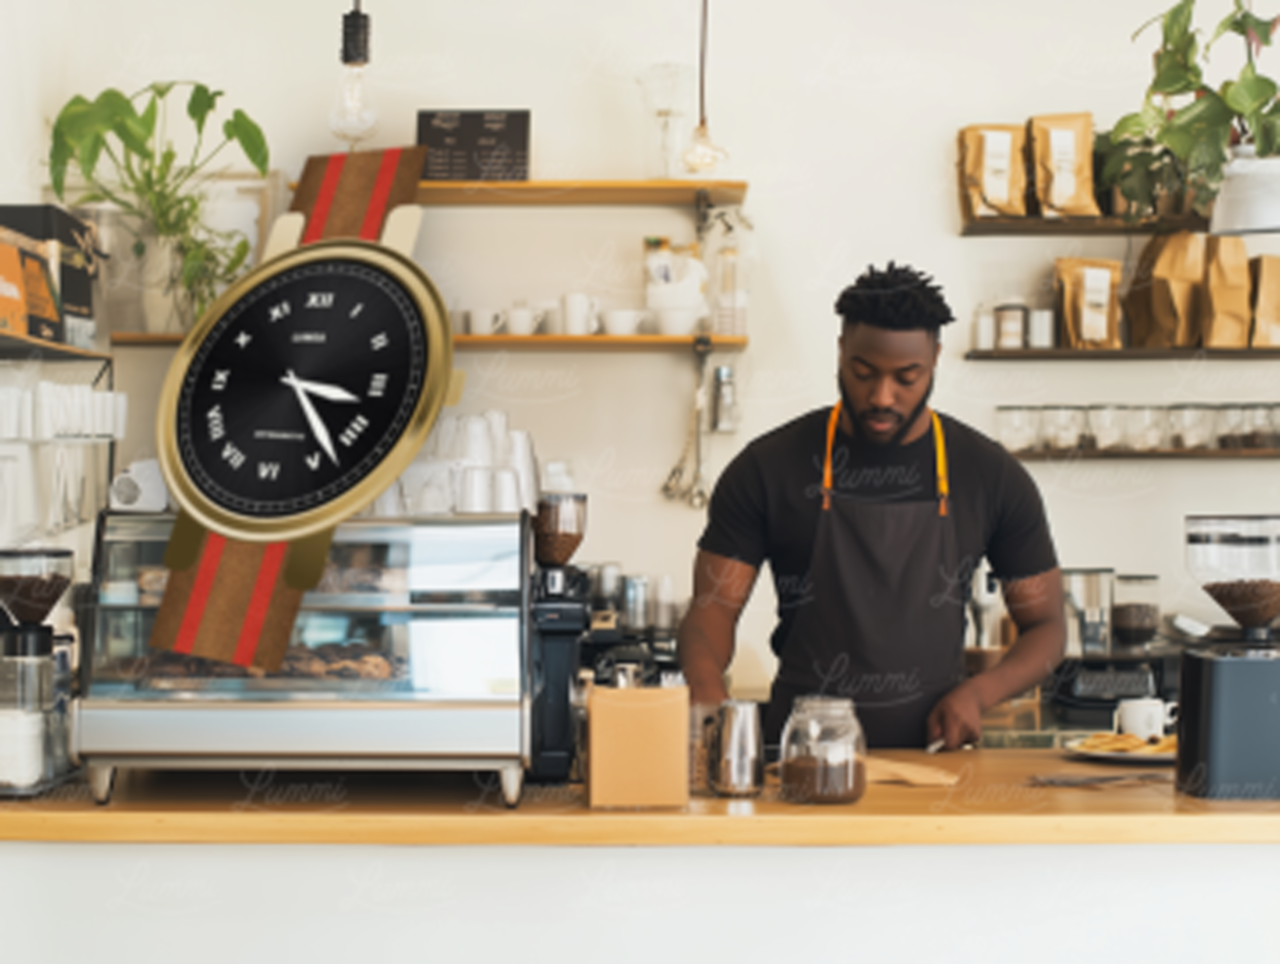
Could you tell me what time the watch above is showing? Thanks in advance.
3:23
